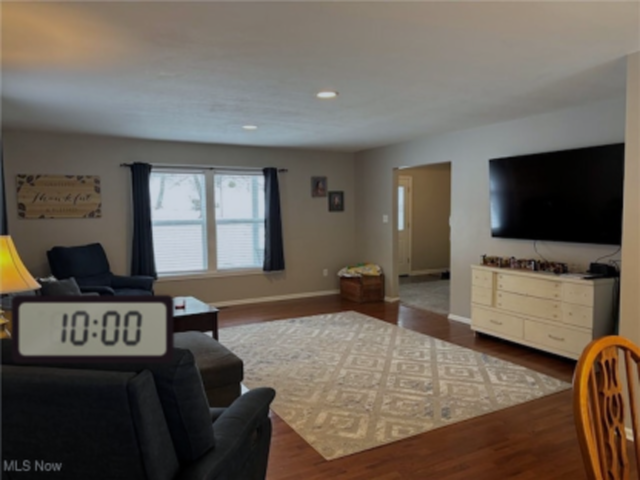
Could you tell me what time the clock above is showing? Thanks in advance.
10:00
